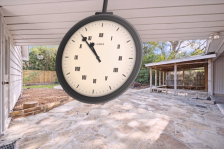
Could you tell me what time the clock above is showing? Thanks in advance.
10:53
